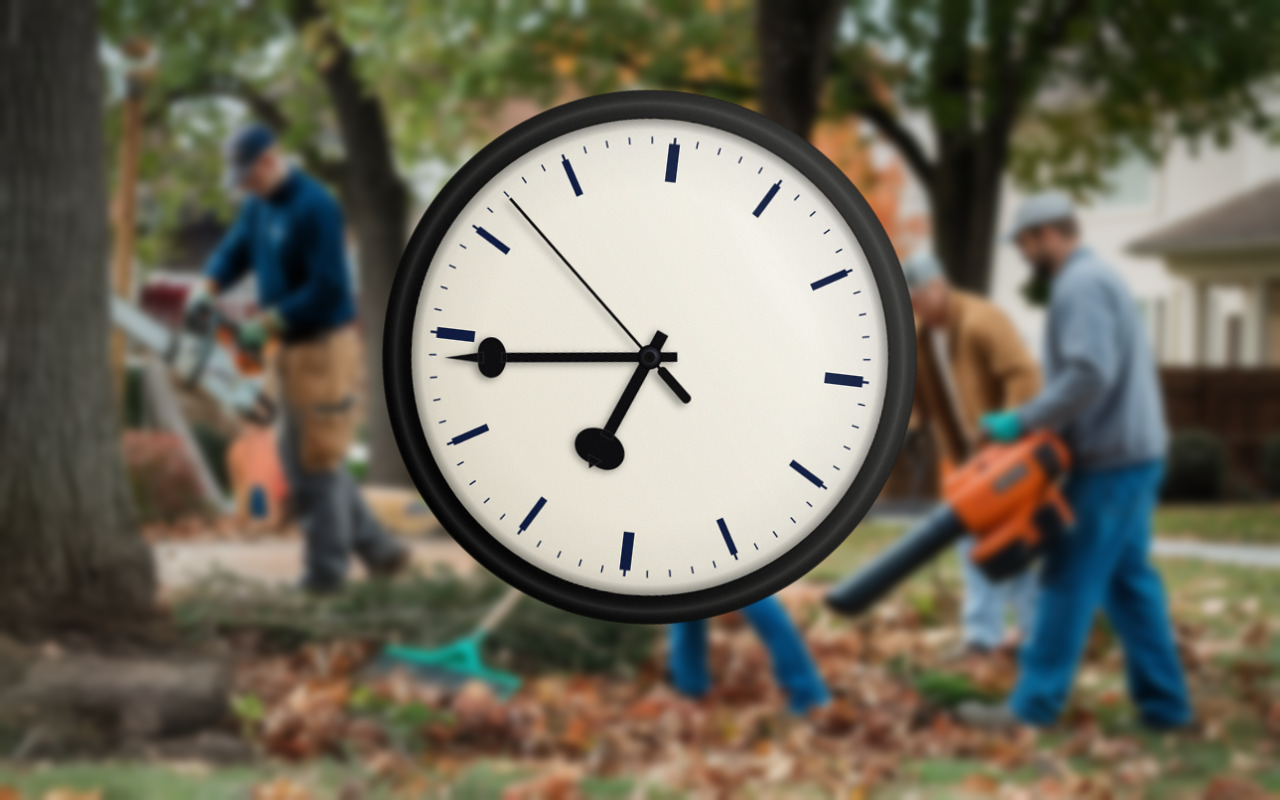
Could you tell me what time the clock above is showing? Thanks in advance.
6:43:52
